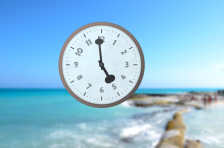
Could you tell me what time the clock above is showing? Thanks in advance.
4:59
